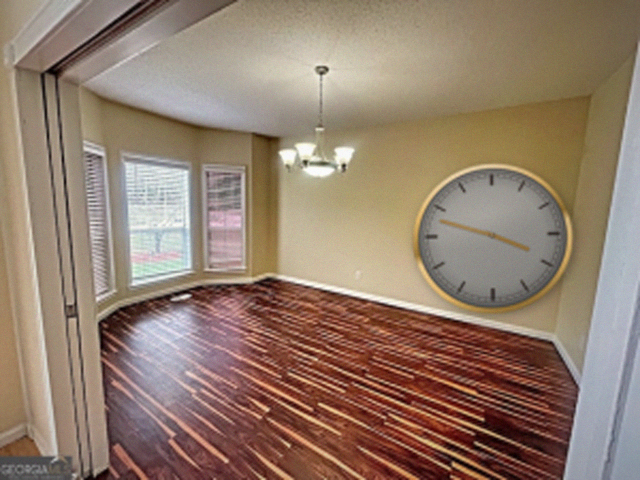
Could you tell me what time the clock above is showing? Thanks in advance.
3:48
